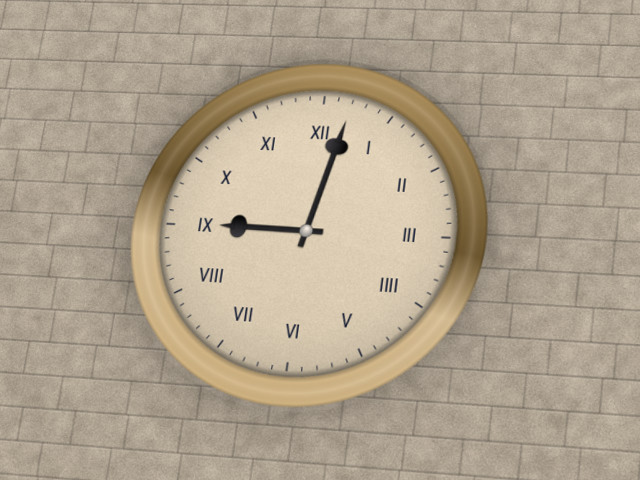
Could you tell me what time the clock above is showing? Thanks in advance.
9:02
